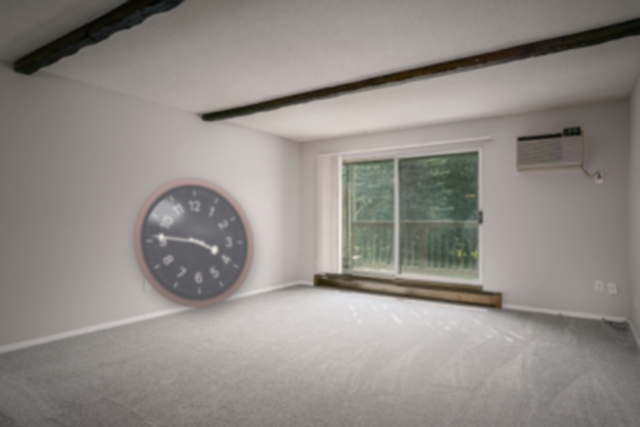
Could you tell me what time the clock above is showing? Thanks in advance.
3:46
